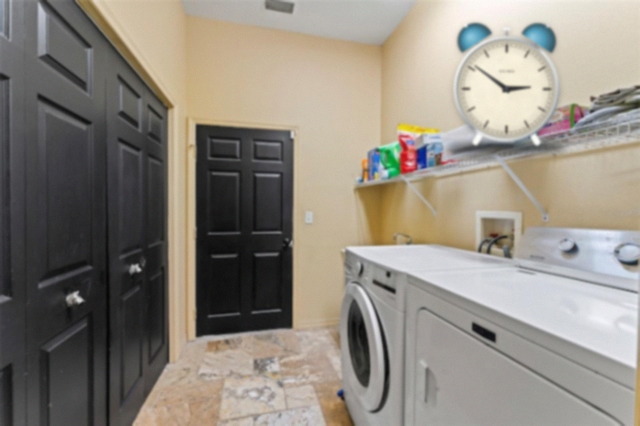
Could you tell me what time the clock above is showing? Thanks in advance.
2:51
